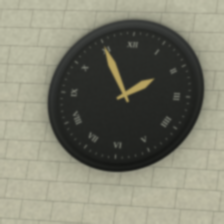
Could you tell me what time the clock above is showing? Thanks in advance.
1:55
